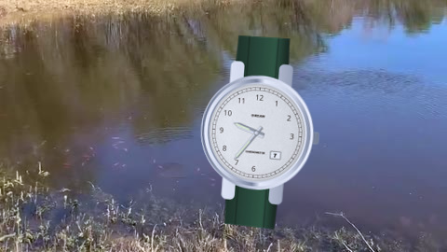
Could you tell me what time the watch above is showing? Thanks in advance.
9:36
